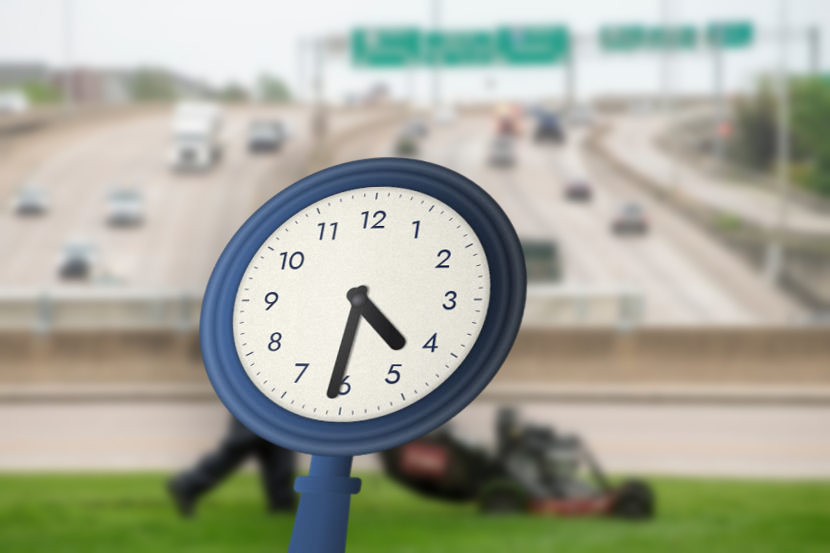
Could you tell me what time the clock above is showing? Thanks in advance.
4:31
